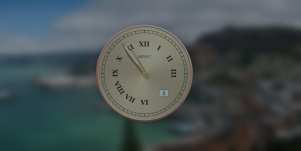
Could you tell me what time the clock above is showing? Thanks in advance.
10:54
